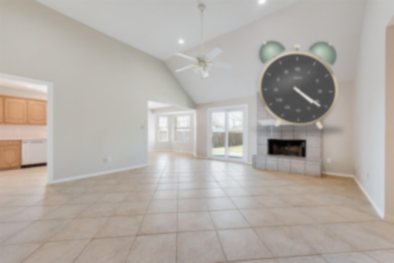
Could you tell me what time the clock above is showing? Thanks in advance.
4:21
